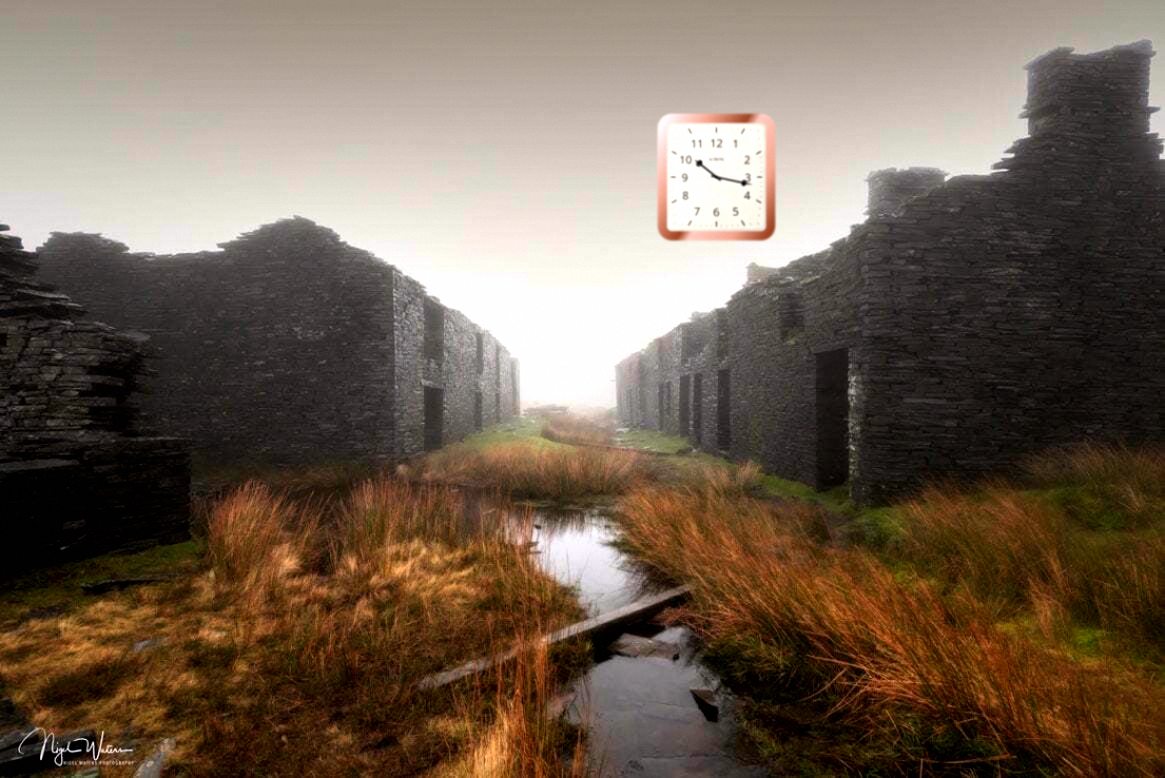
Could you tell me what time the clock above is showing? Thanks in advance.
10:17
